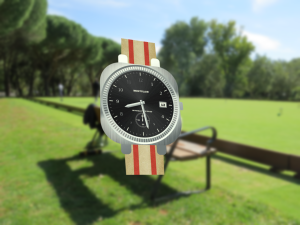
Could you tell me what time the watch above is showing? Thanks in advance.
8:28
